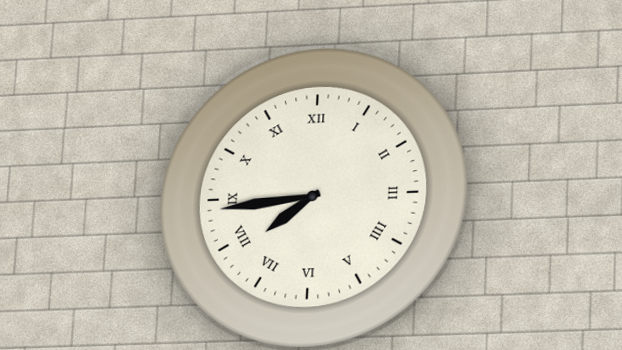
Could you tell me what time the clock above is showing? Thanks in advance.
7:44
